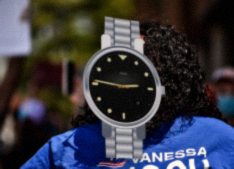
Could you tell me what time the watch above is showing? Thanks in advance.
2:46
